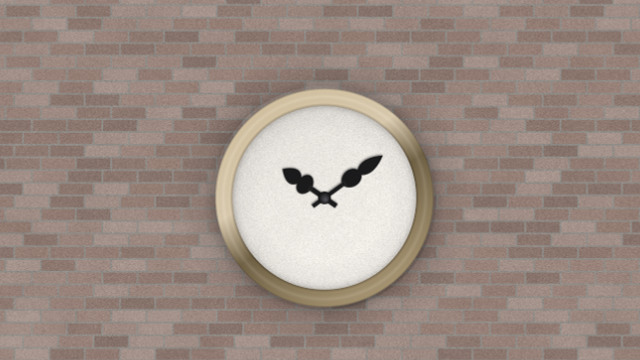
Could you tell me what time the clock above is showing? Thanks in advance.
10:09
